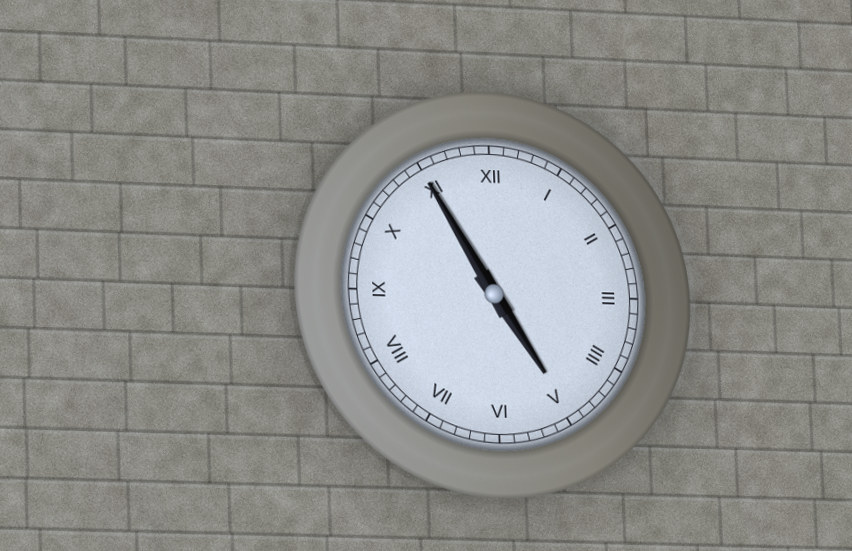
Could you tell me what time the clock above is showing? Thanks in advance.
4:55
